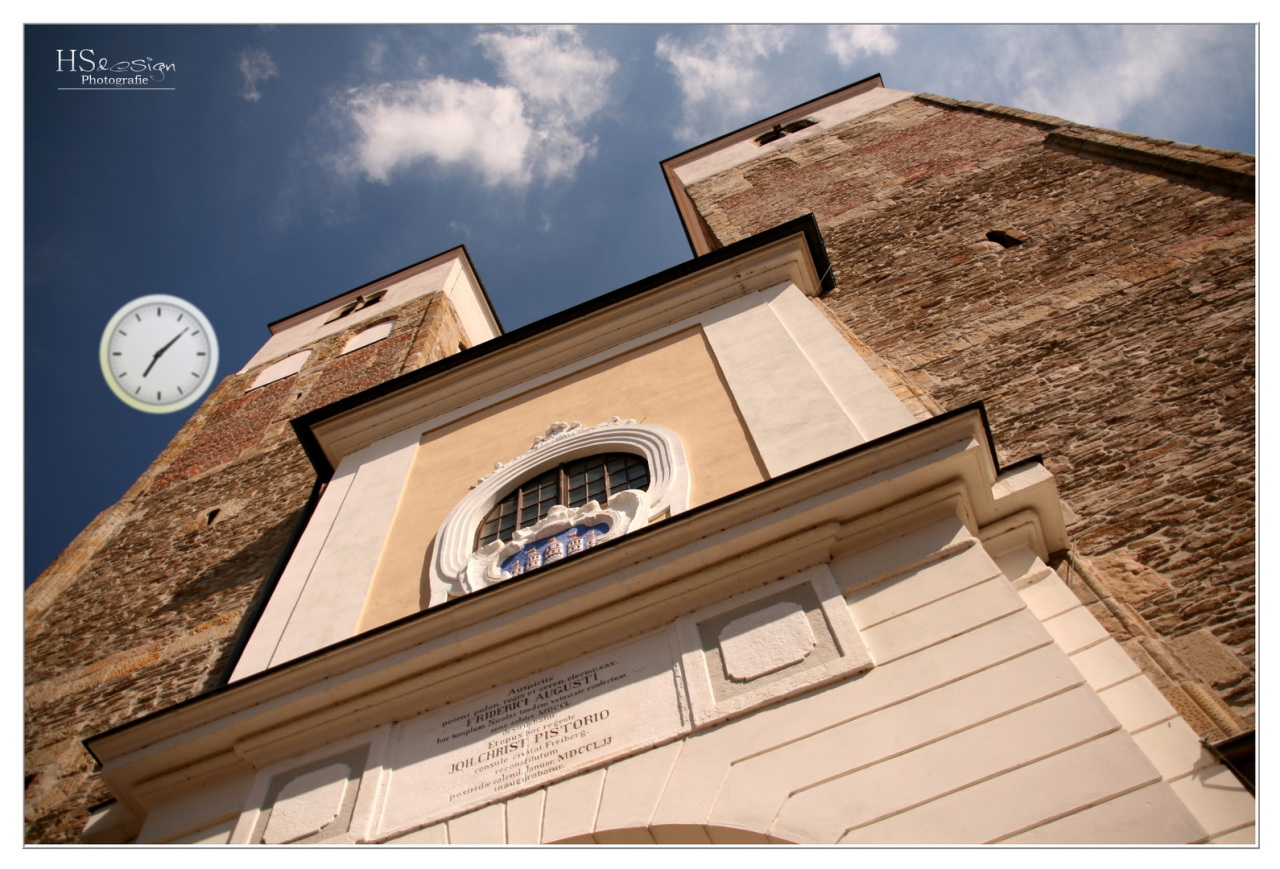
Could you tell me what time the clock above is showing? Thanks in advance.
7:08
